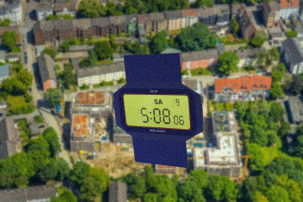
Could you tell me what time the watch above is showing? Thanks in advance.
5:08:06
